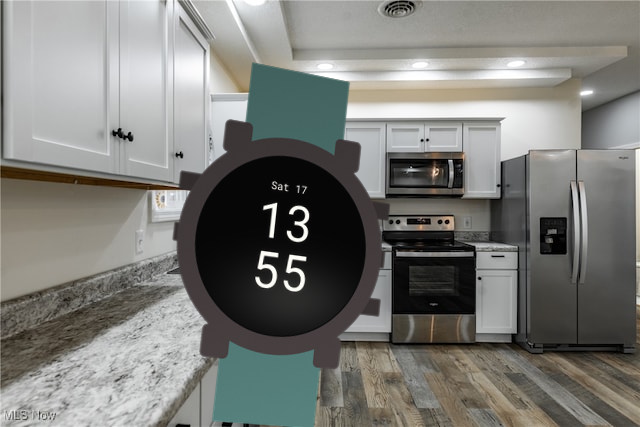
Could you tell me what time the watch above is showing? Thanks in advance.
13:55
